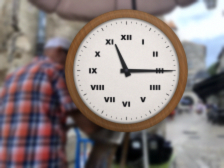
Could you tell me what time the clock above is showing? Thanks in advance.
11:15
